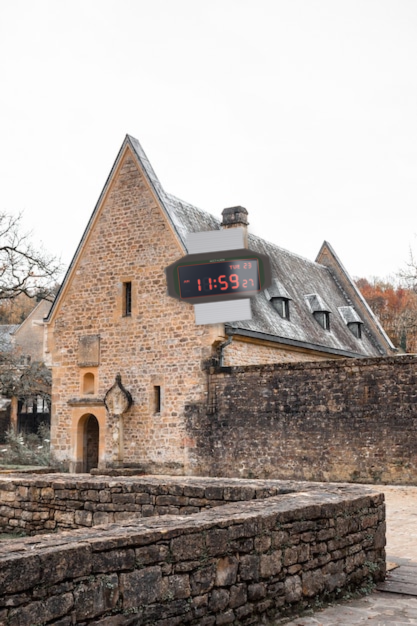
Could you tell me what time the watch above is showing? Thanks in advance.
11:59
